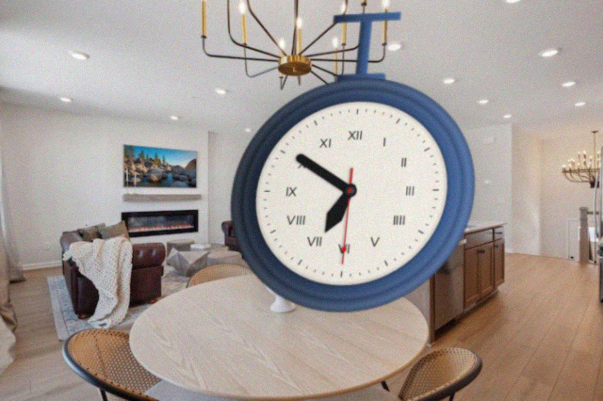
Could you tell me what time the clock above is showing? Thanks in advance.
6:50:30
